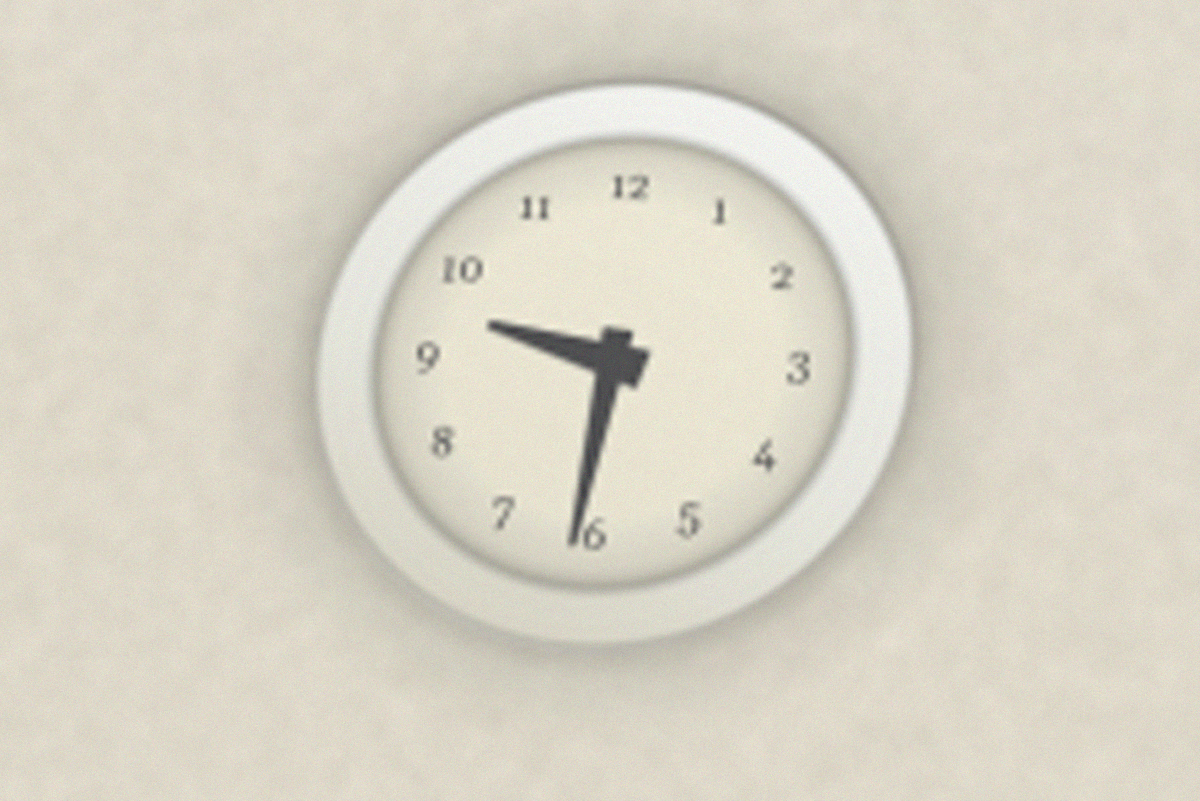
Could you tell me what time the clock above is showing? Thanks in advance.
9:31
